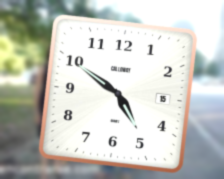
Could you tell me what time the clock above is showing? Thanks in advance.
4:50
